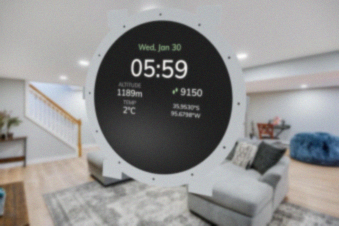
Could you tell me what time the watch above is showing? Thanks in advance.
5:59
